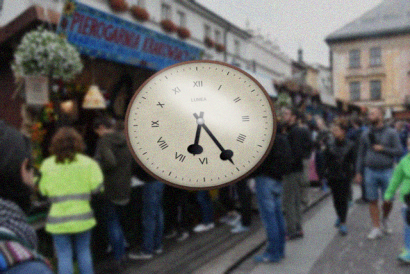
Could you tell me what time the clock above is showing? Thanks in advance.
6:25
